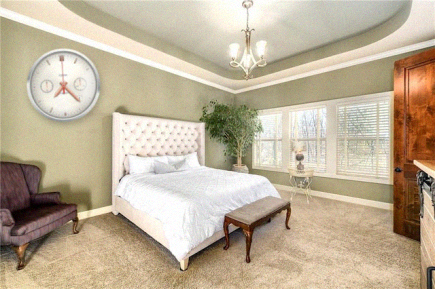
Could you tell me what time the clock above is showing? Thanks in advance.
7:23
